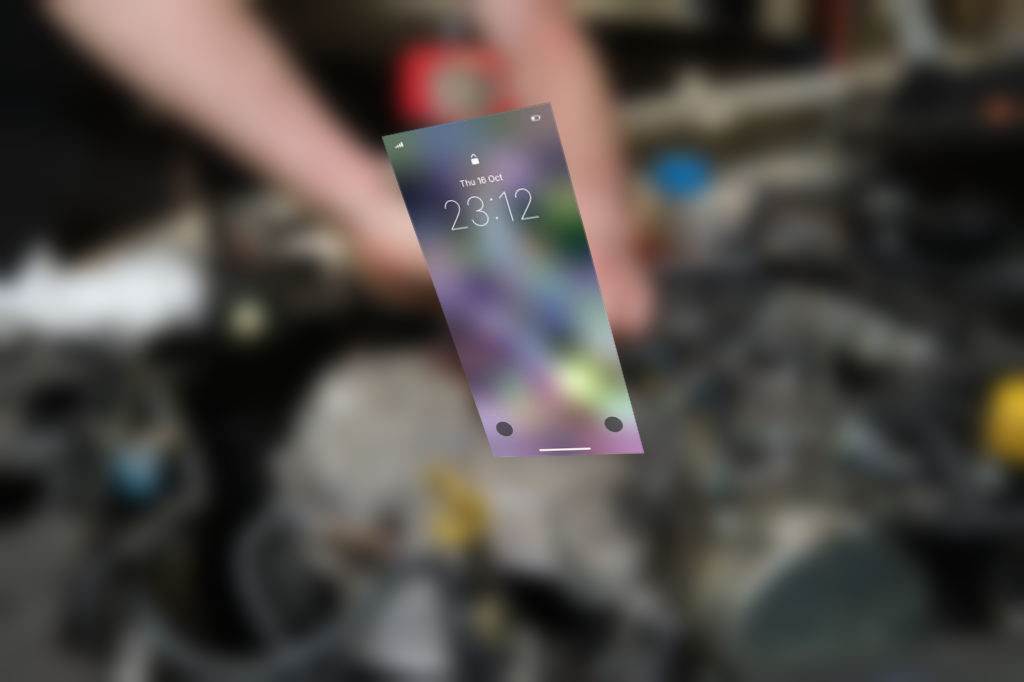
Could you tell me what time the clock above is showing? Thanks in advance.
23:12
